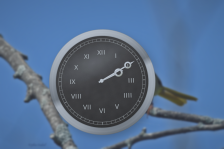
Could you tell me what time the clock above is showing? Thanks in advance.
2:10
